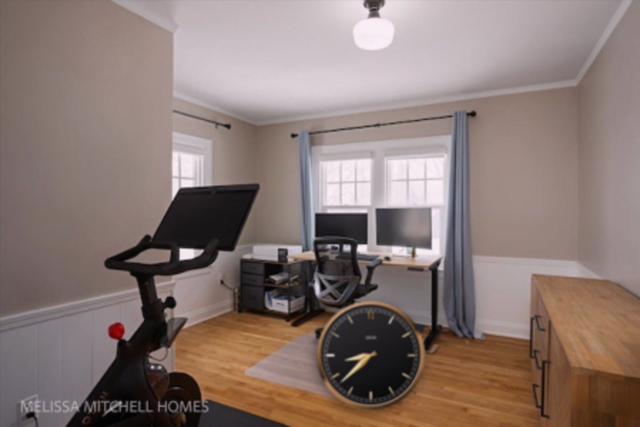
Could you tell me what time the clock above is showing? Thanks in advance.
8:38
